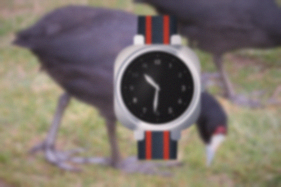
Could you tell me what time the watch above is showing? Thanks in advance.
10:31
